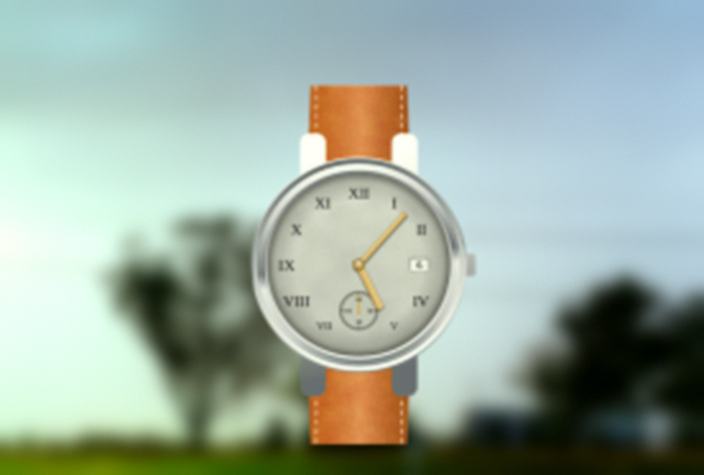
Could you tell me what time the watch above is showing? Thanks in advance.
5:07
